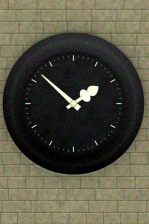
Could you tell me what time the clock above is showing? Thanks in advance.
1:52
